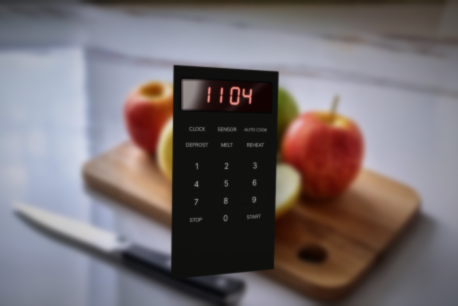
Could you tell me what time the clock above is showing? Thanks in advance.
11:04
